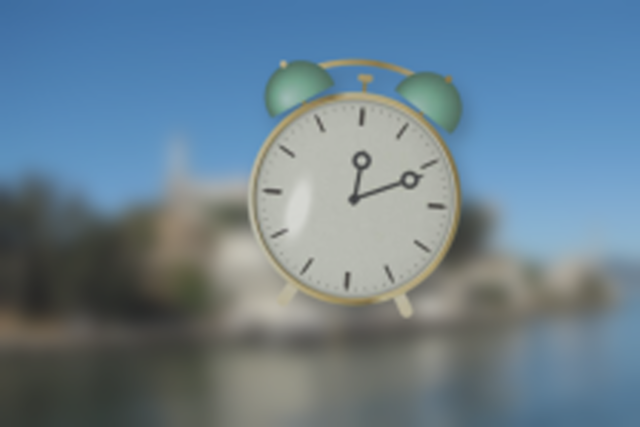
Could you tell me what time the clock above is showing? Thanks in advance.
12:11
